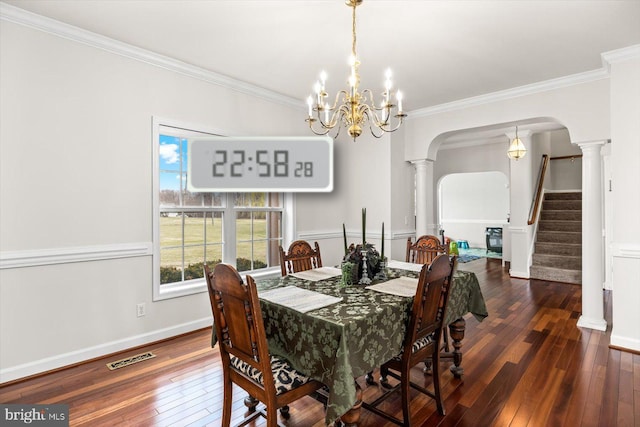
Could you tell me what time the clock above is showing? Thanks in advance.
22:58:28
